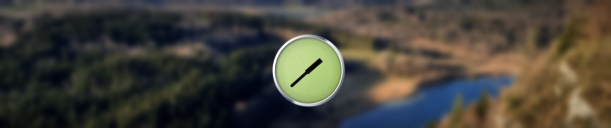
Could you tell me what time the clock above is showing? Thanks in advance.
1:38
